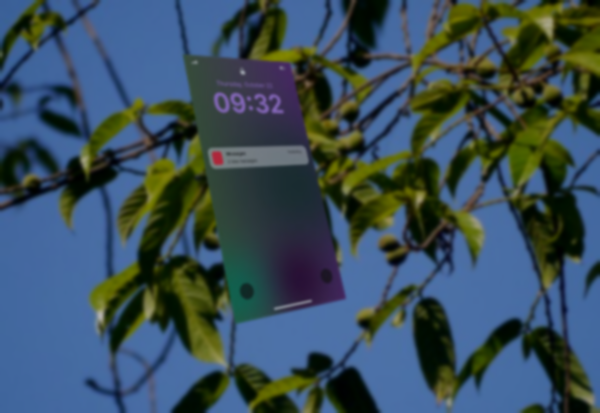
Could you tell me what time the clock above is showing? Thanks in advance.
9:32
